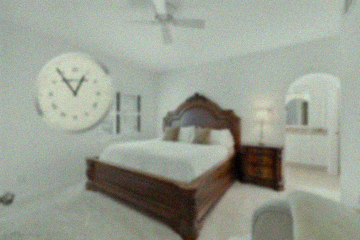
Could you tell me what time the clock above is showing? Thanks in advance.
12:54
